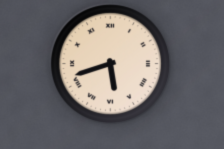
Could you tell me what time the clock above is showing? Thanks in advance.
5:42
